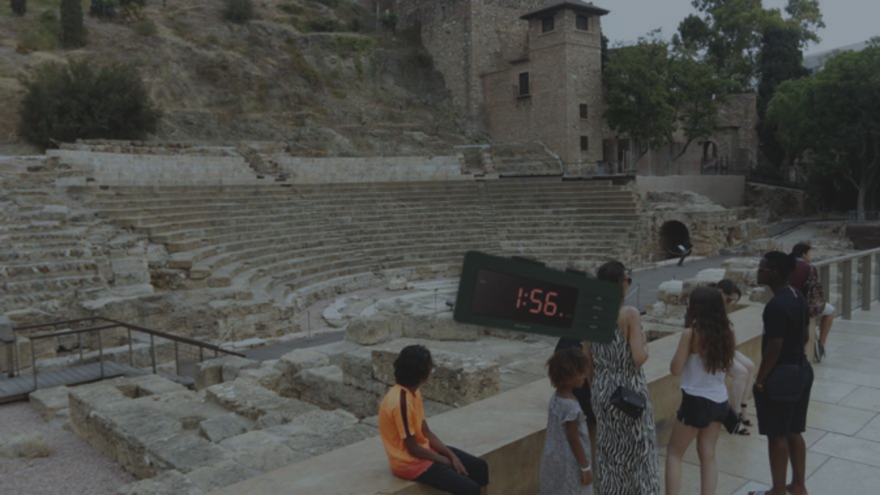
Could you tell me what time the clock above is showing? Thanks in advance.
1:56
